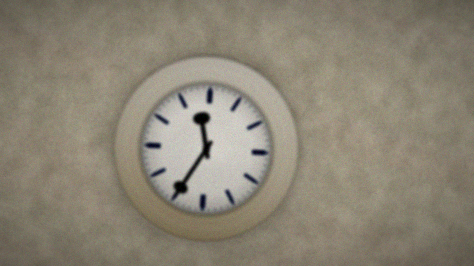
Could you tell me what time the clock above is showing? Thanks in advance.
11:35
